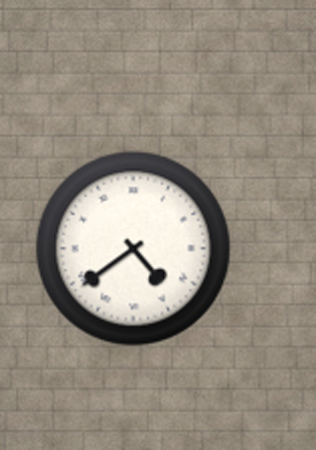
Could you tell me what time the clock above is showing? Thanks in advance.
4:39
